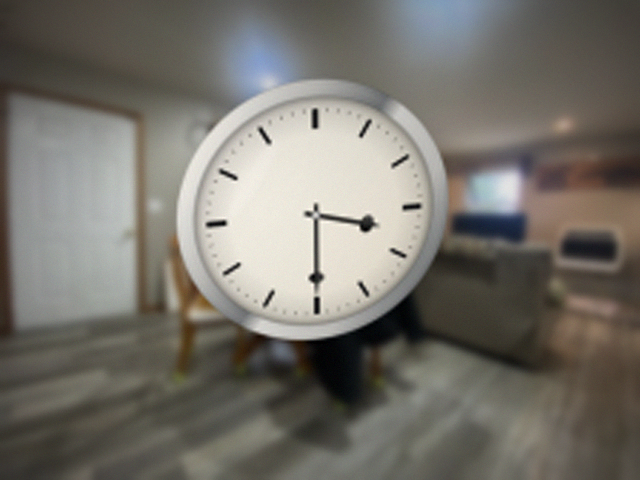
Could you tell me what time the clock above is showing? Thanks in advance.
3:30
